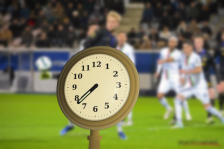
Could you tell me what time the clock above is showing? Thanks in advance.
7:38
